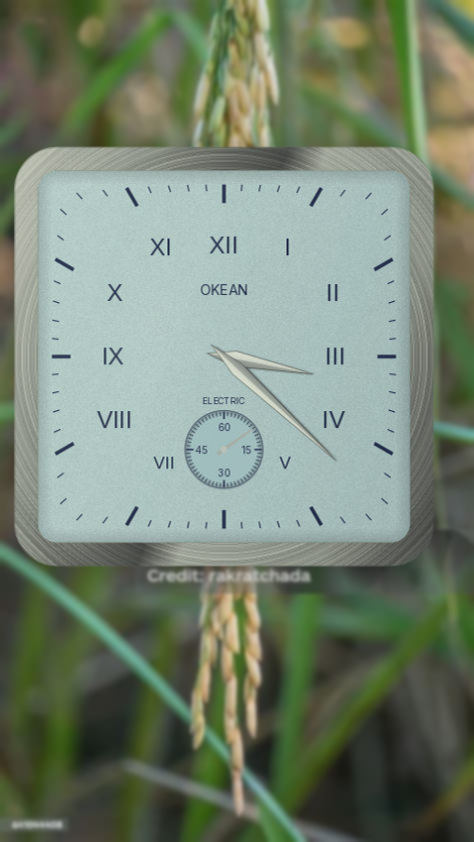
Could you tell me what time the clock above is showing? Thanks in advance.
3:22:09
